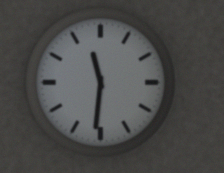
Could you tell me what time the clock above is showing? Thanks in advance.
11:31
